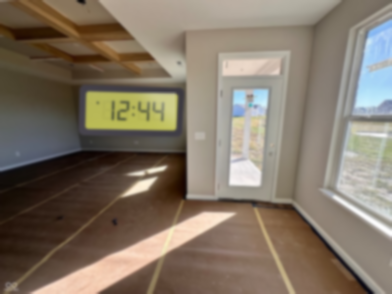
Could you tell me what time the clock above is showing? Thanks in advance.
12:44
